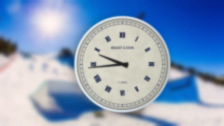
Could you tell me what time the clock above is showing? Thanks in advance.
9:44
